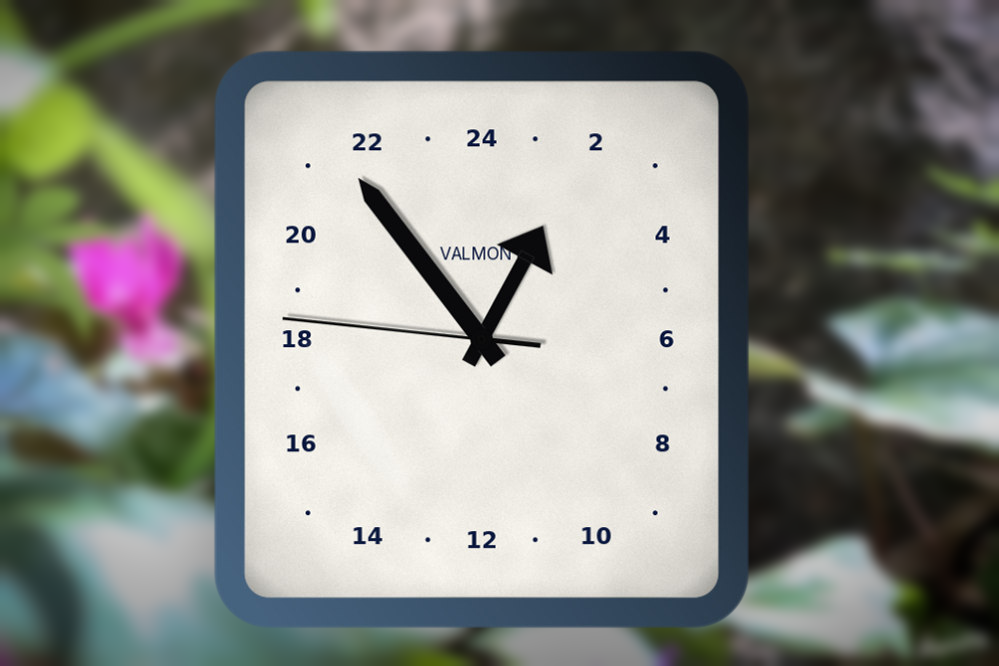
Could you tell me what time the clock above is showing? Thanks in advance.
1:53:46
